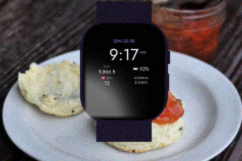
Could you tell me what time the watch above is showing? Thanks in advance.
9:17
